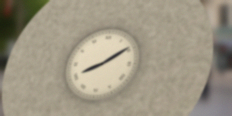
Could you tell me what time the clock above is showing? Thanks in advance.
8:09
